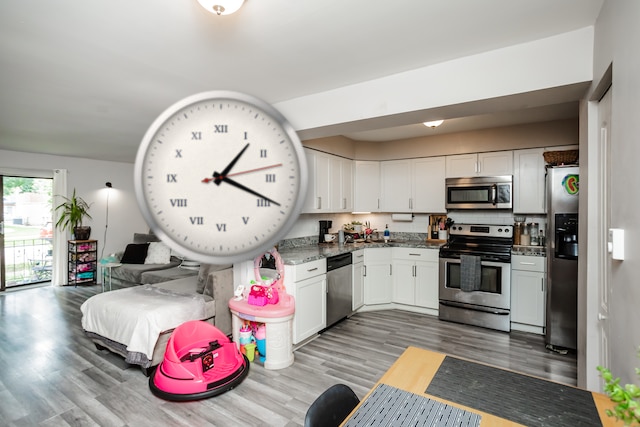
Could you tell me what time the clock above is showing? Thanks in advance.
1:19:13
